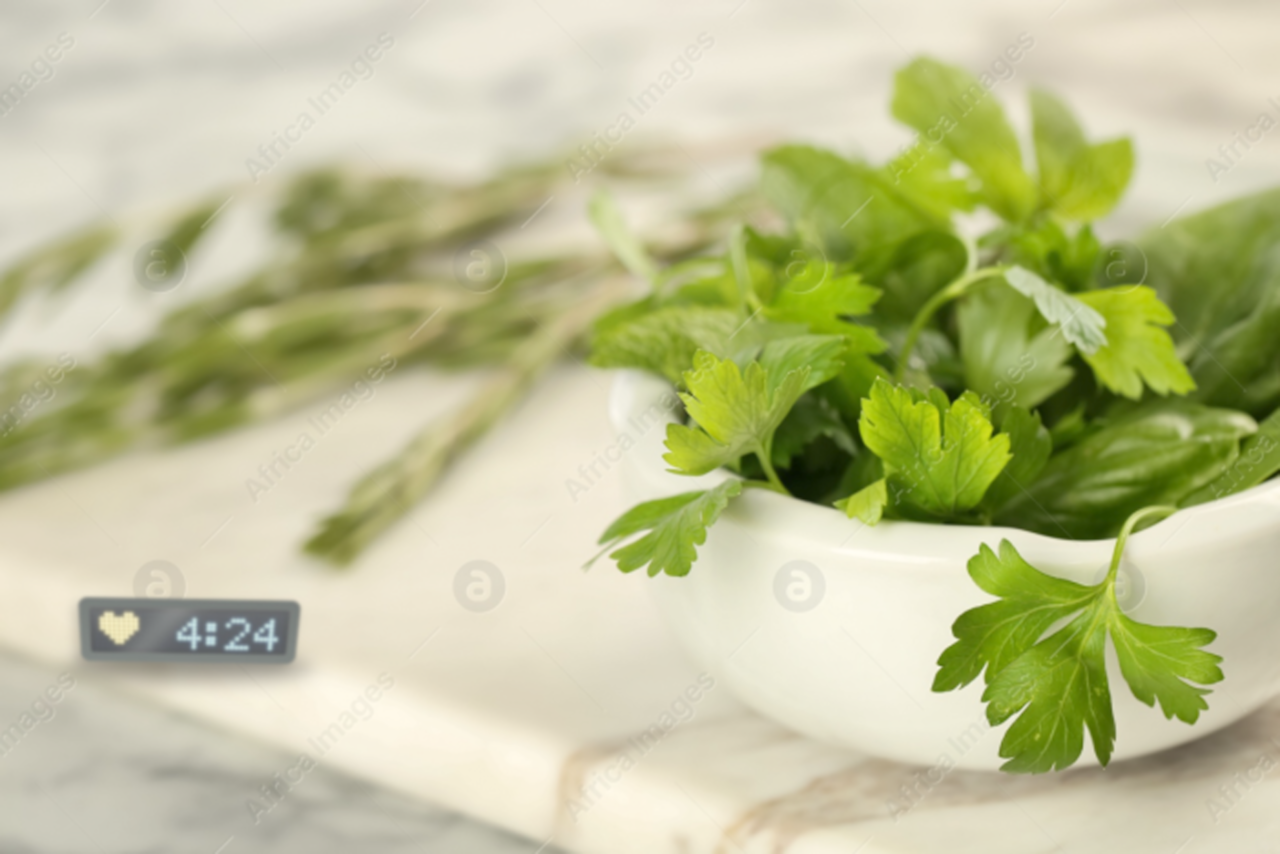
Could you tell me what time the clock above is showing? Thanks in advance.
4:24
